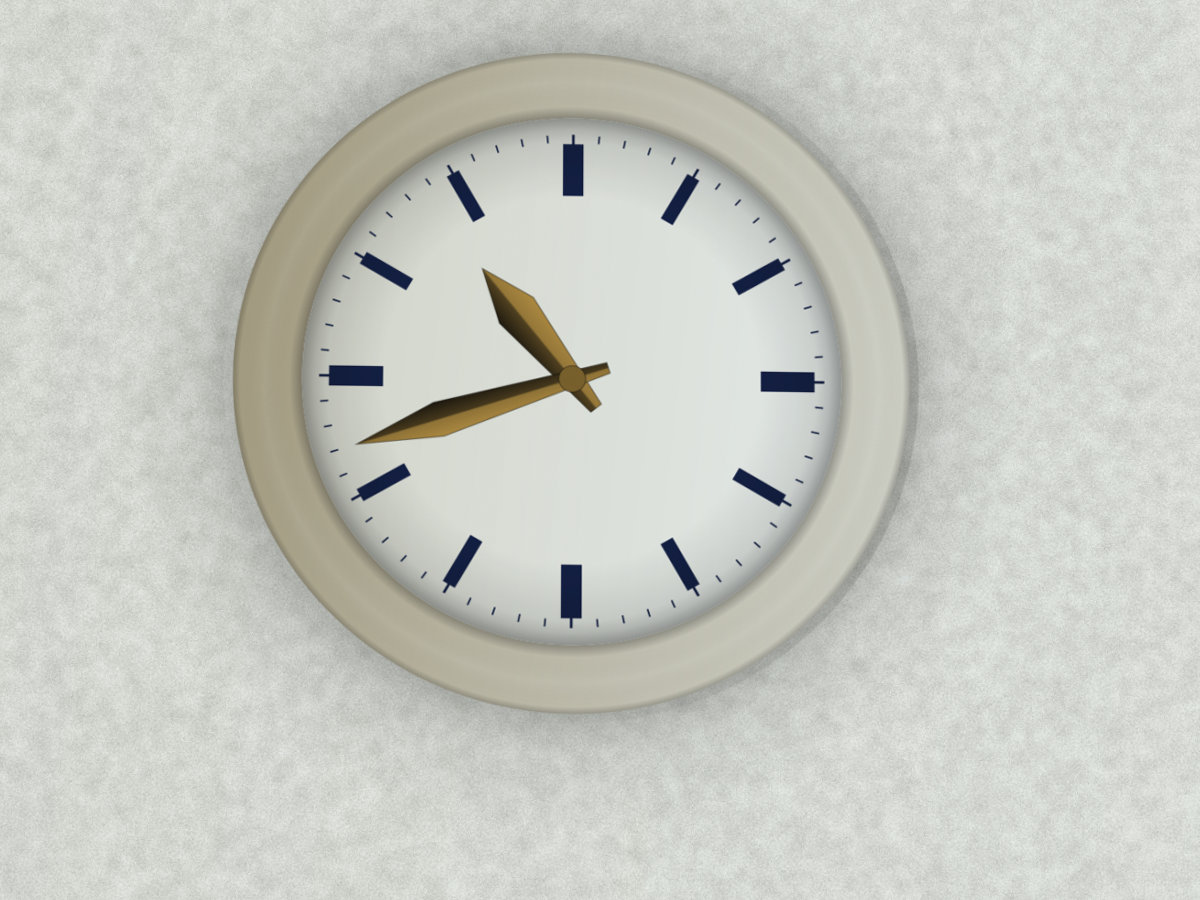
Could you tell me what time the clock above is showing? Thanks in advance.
10:42
